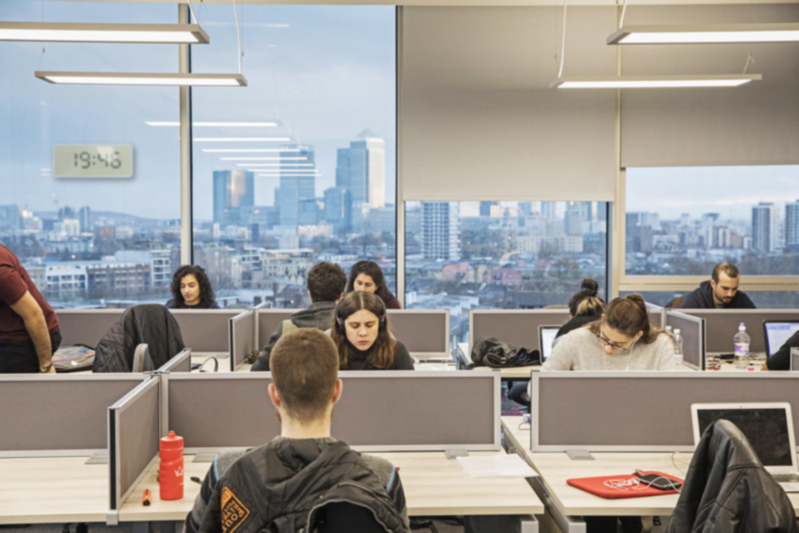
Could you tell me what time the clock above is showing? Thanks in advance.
19:46
